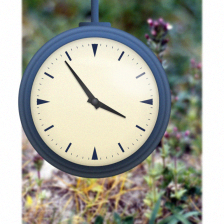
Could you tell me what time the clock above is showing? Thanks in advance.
3:54
